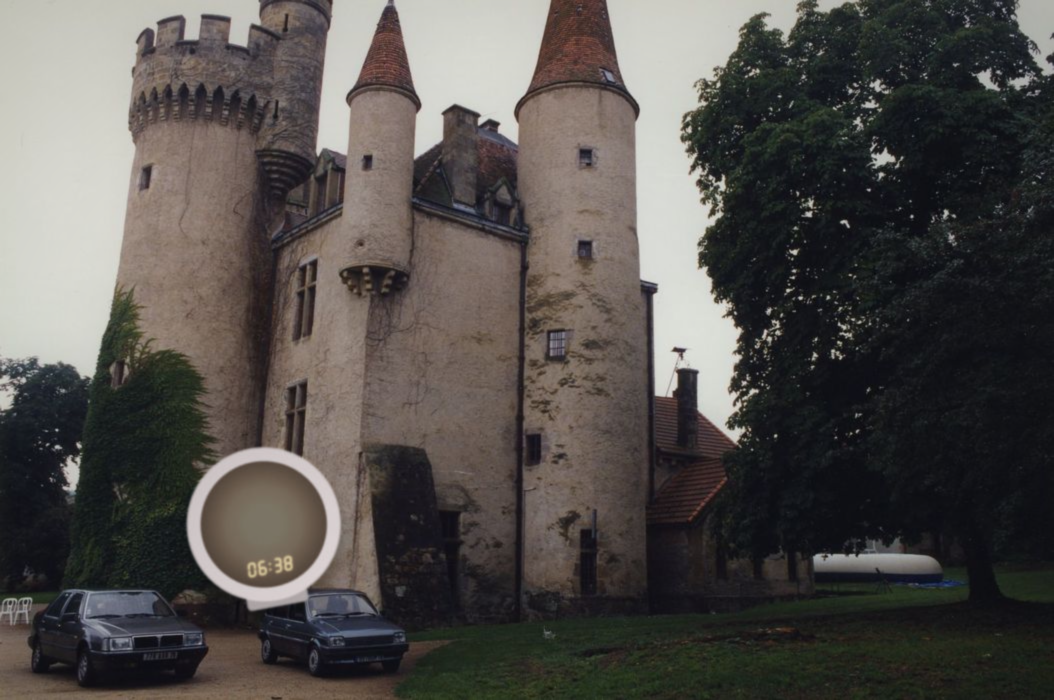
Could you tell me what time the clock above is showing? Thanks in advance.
6:38
